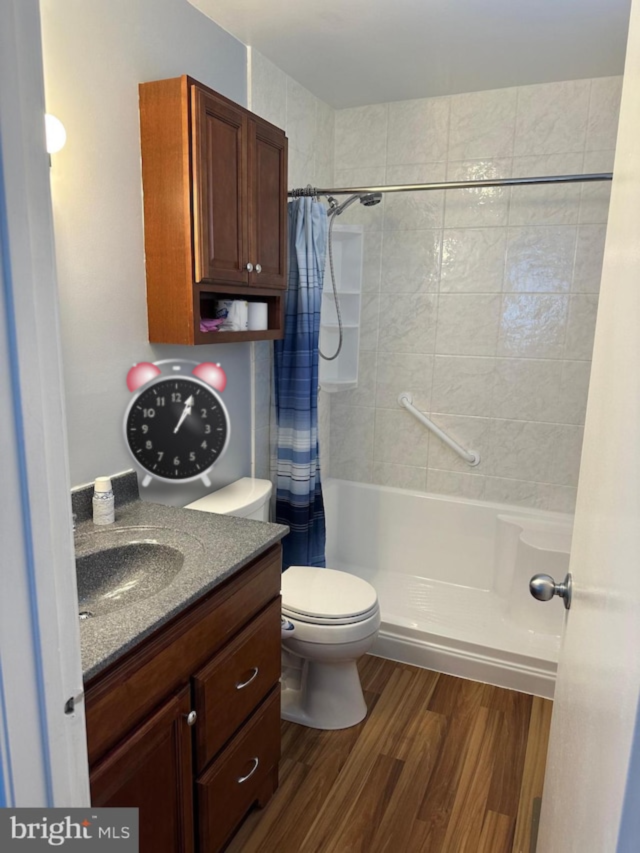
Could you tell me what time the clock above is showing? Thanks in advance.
1:04
